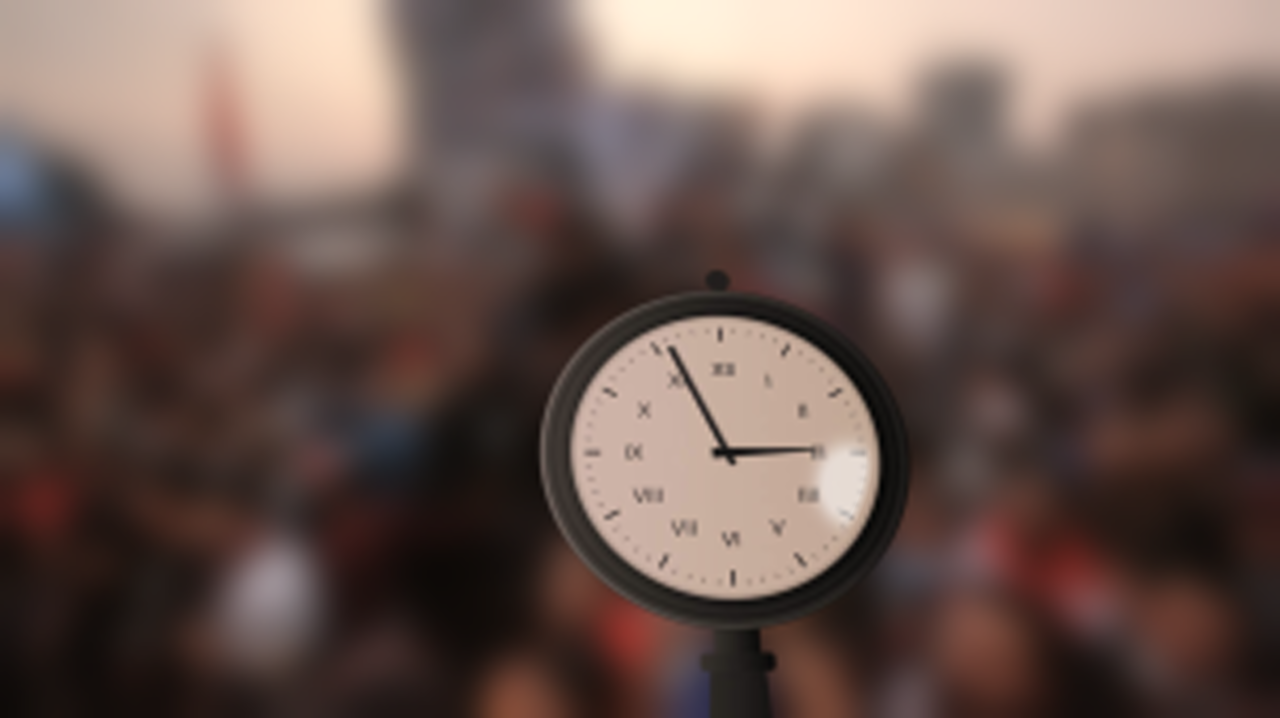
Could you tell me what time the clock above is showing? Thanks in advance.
2:56
